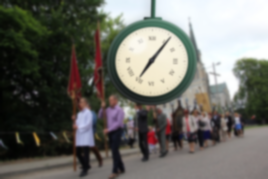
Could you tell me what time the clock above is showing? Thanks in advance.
7:06
